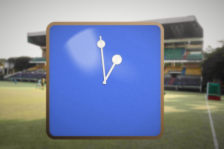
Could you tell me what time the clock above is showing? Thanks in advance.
12:59
